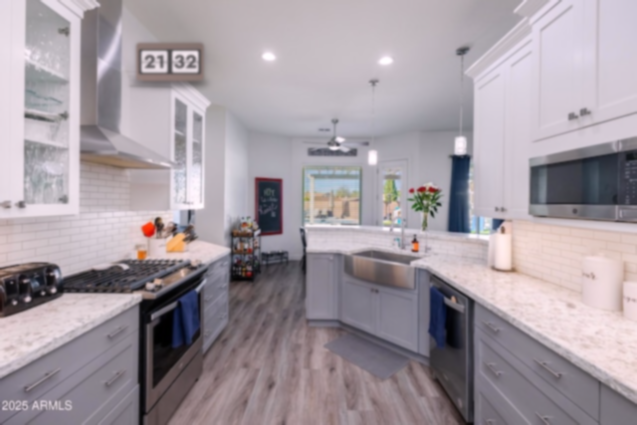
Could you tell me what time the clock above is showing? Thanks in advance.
21:32
